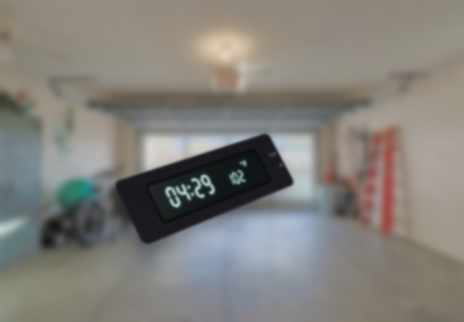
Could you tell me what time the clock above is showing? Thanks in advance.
4:29
